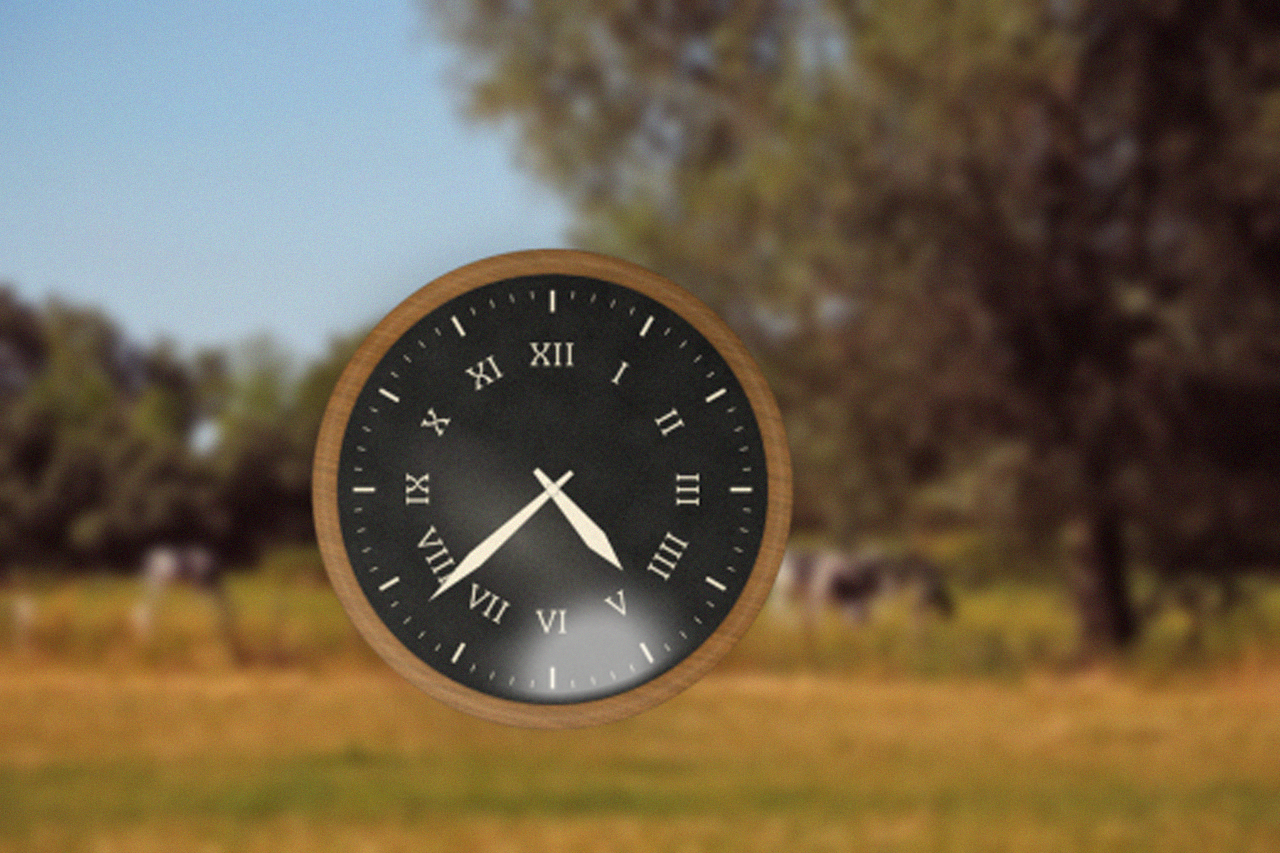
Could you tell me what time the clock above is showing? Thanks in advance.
4:38
